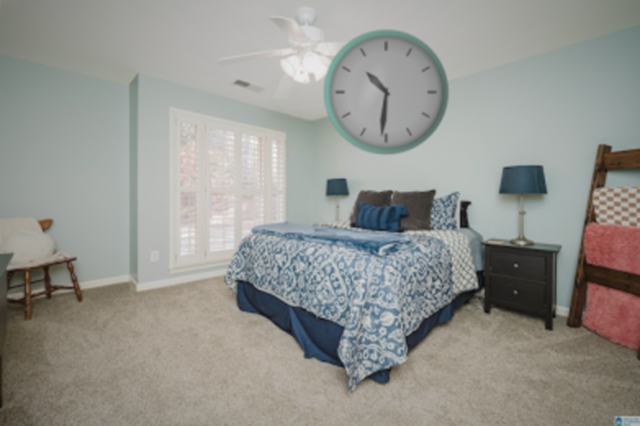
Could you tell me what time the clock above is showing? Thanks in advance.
10:31
